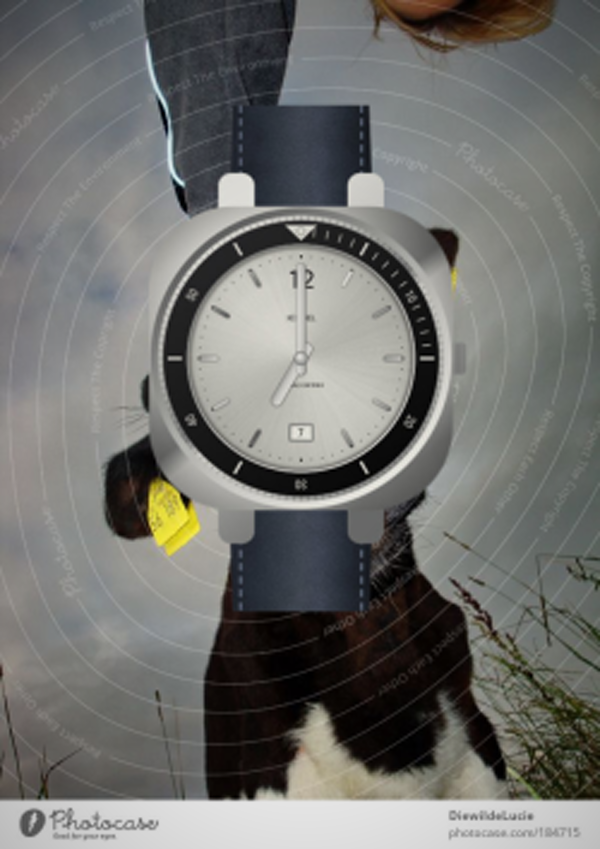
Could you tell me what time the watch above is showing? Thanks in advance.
7:00
